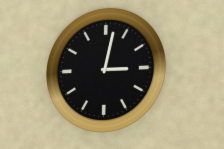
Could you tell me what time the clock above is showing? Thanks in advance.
3:02
